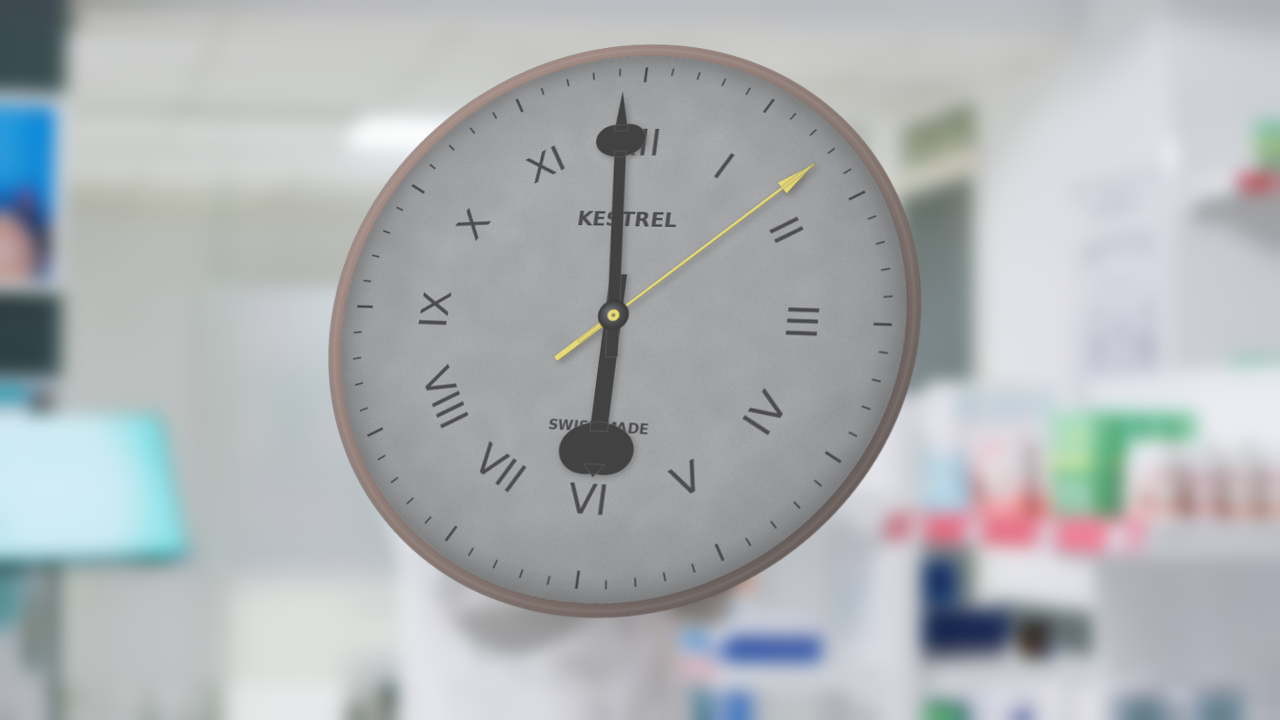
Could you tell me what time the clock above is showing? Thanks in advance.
5:59:08
